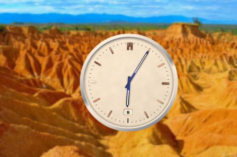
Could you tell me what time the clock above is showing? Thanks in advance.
6:05
